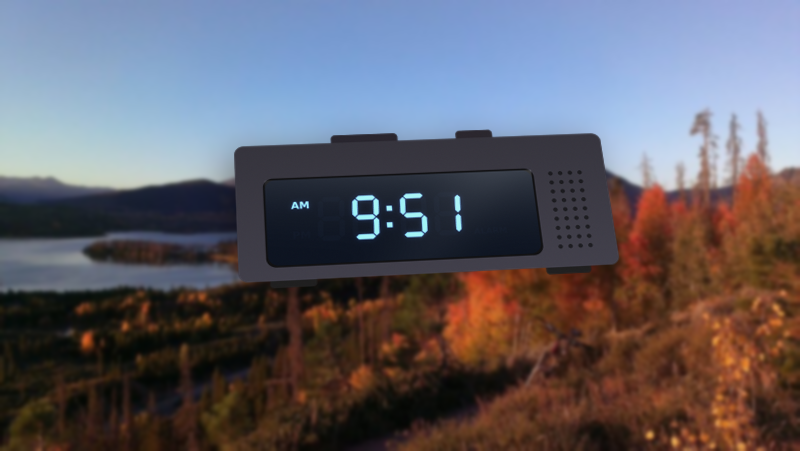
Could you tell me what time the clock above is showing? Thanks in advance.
9:51
